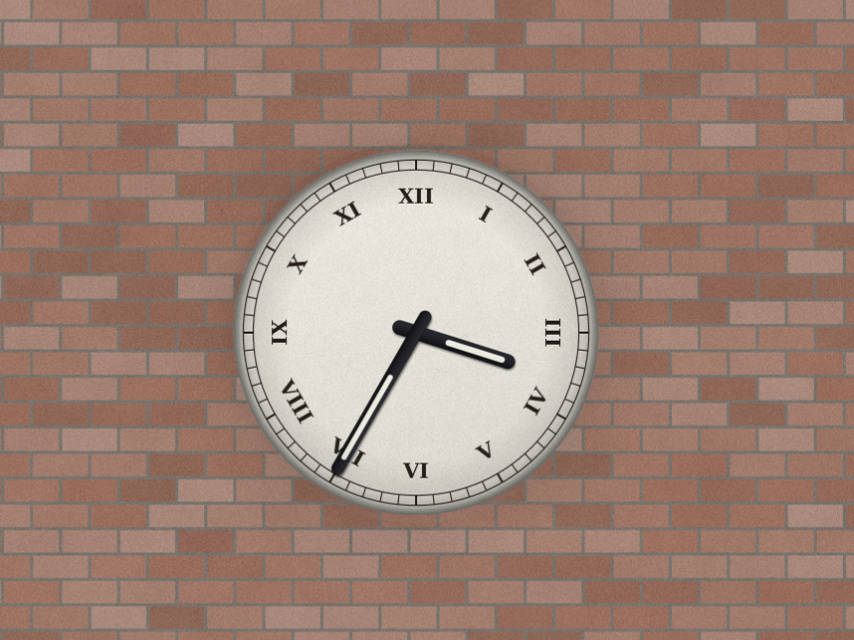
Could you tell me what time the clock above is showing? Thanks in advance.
3:35
